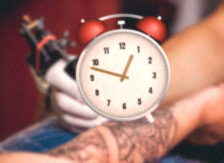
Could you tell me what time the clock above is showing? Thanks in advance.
12:48
